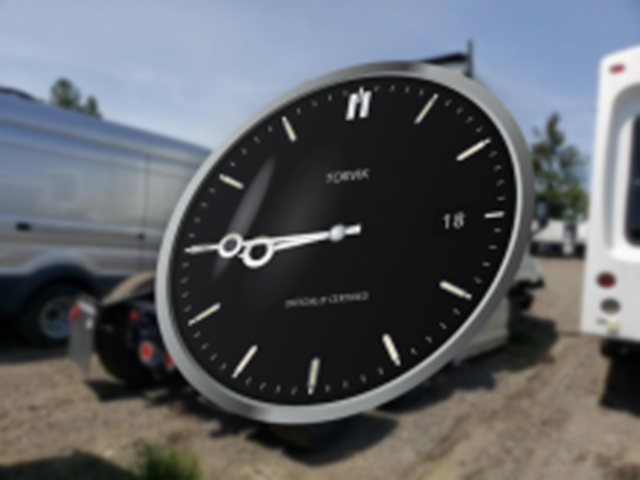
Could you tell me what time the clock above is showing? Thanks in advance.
8:45
